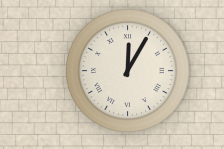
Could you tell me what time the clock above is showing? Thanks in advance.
12:05
